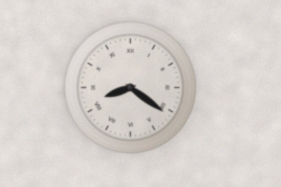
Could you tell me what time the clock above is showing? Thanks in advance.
8:21
